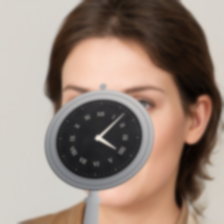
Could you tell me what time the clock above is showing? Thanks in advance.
4:07
